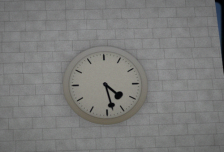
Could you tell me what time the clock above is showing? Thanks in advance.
4:28
